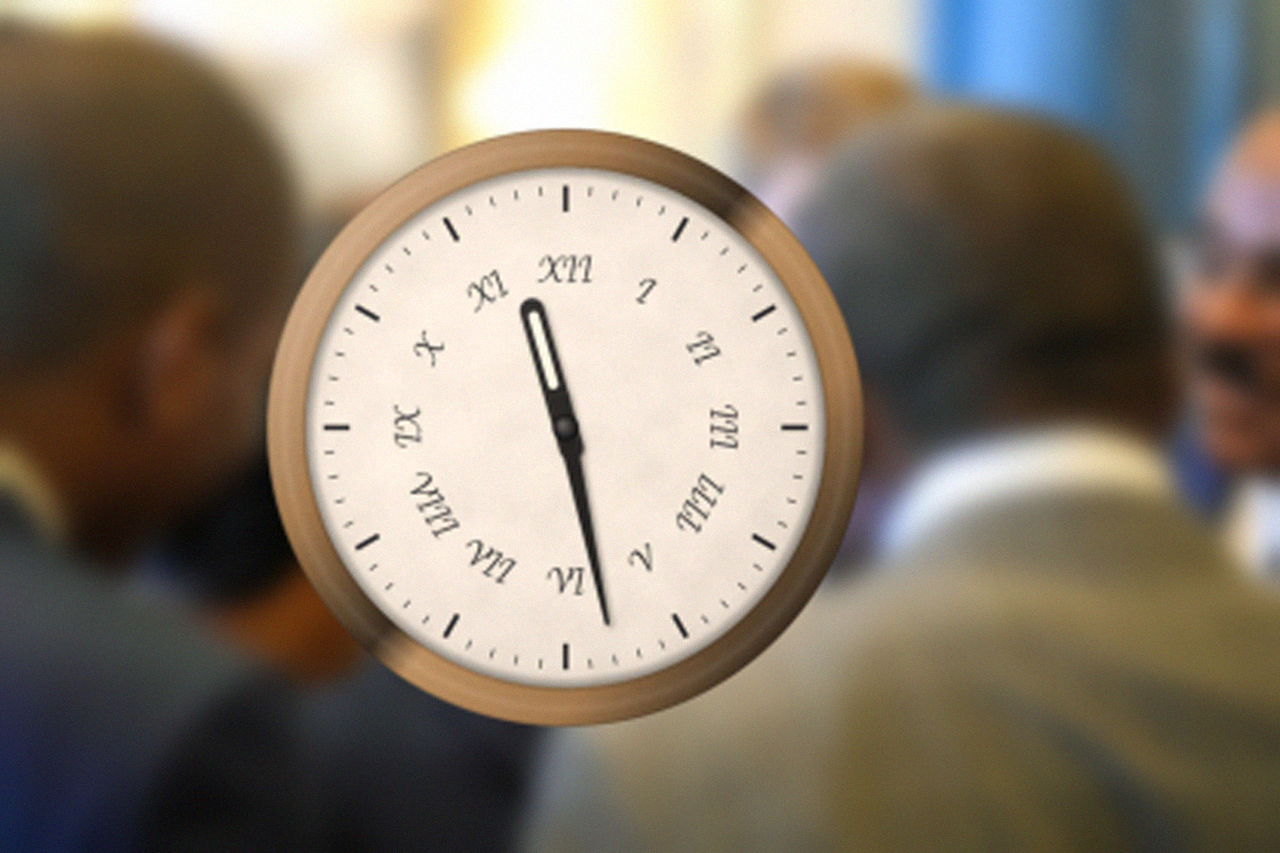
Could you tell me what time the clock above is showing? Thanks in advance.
11:28
